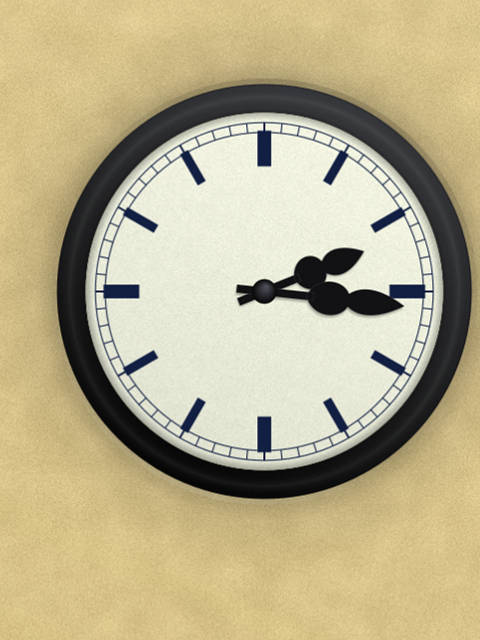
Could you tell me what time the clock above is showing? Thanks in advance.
2:16
